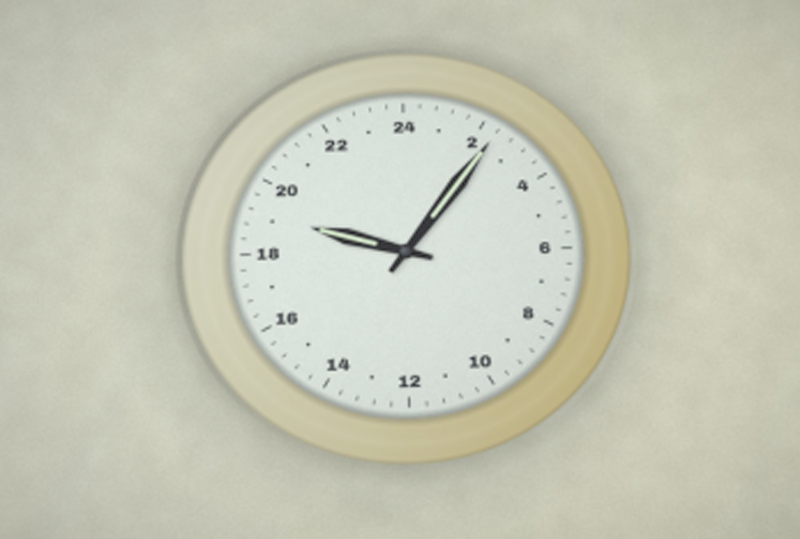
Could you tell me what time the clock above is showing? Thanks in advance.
19:06
